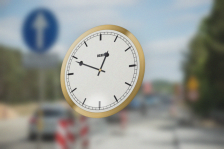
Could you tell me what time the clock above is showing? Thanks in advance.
12:49
